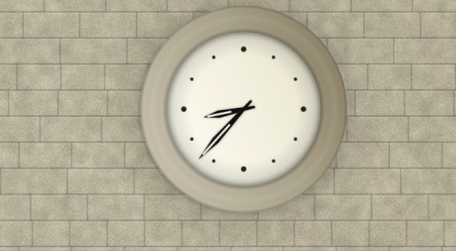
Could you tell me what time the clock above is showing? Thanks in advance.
8:37
